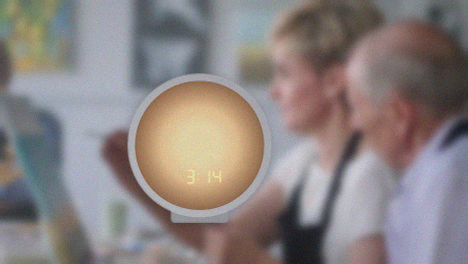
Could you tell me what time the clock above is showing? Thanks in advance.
3:14
